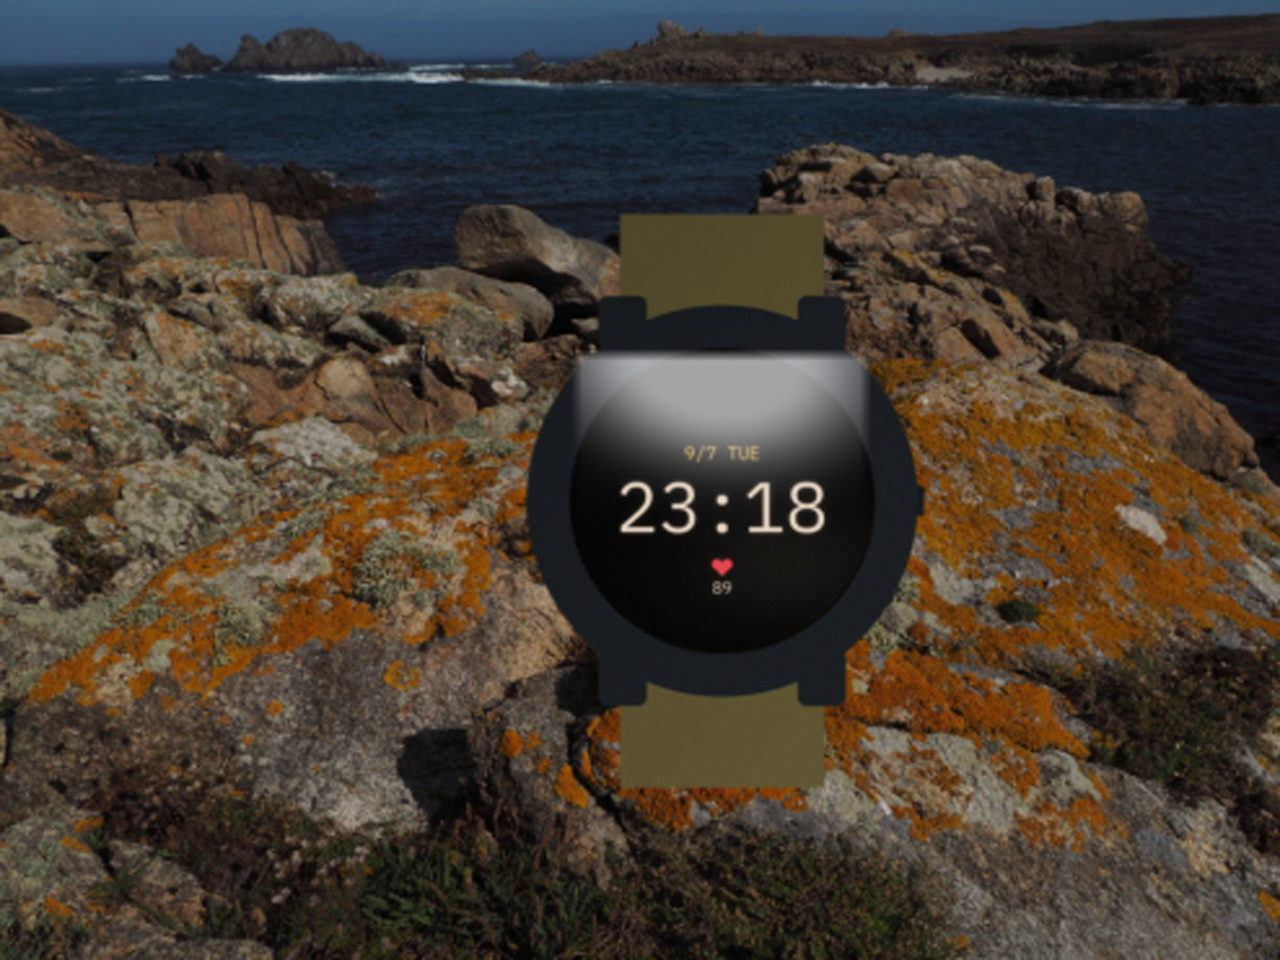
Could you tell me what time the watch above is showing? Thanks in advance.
23:18
